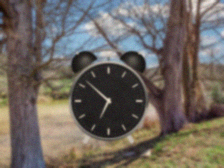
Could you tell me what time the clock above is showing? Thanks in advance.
6:52
